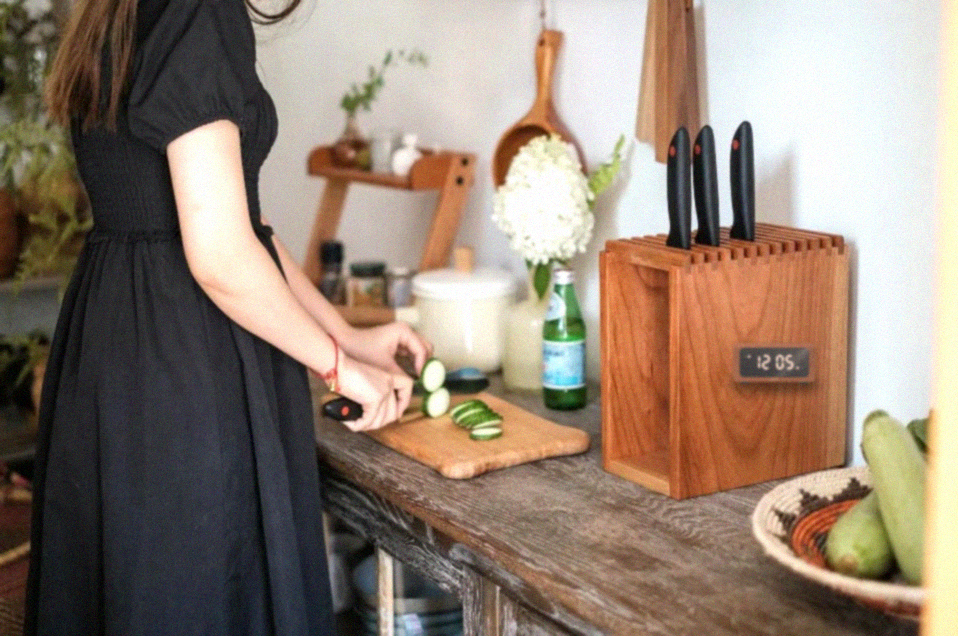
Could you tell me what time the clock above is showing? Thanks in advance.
12:05
